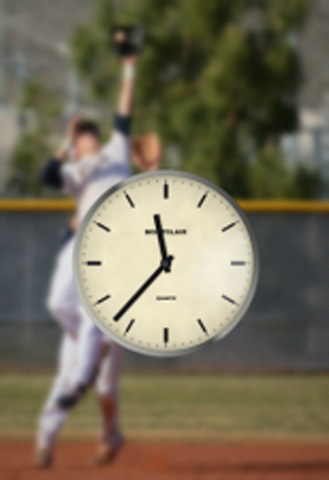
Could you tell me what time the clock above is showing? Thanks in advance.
11:37
